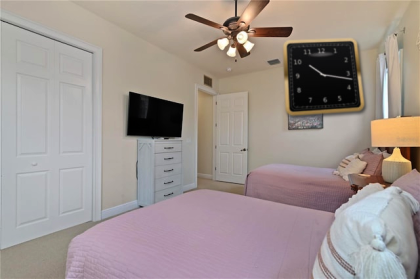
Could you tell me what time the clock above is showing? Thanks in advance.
10:17
